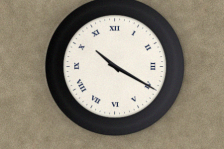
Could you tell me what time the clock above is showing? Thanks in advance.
10:20
